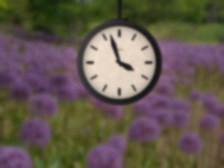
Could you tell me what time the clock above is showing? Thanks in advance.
3:57
